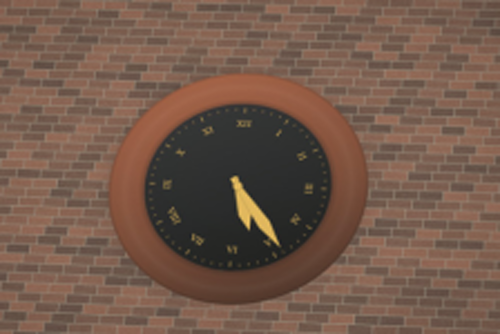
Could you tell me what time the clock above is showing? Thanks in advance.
5:24
